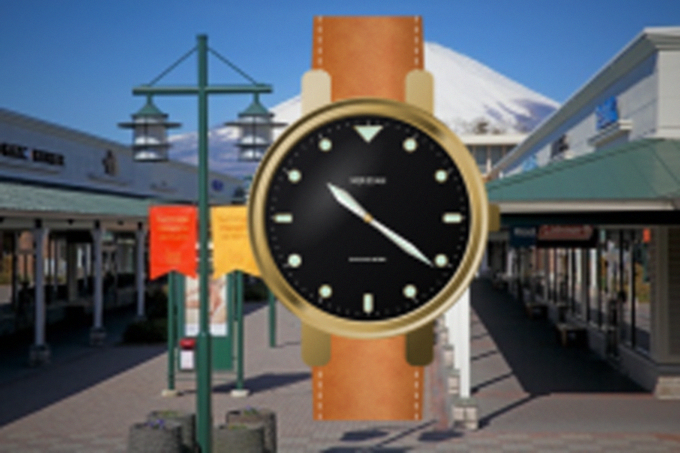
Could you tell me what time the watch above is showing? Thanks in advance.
10:21
